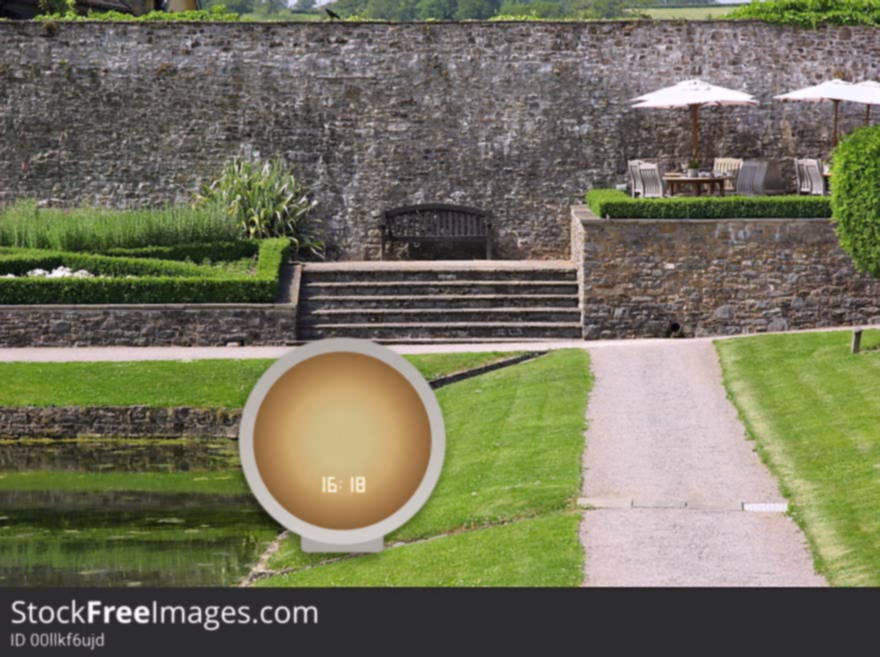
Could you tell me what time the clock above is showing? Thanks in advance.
16:18
